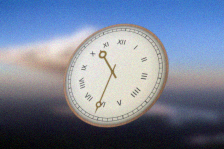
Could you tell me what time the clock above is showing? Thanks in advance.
10:31
